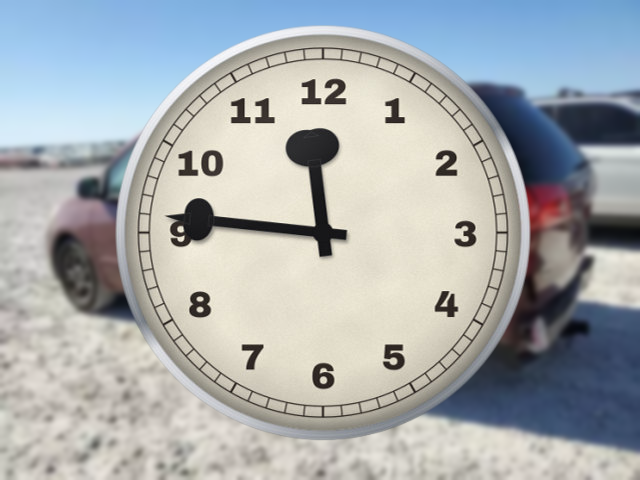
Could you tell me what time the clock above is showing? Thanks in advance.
11:46
